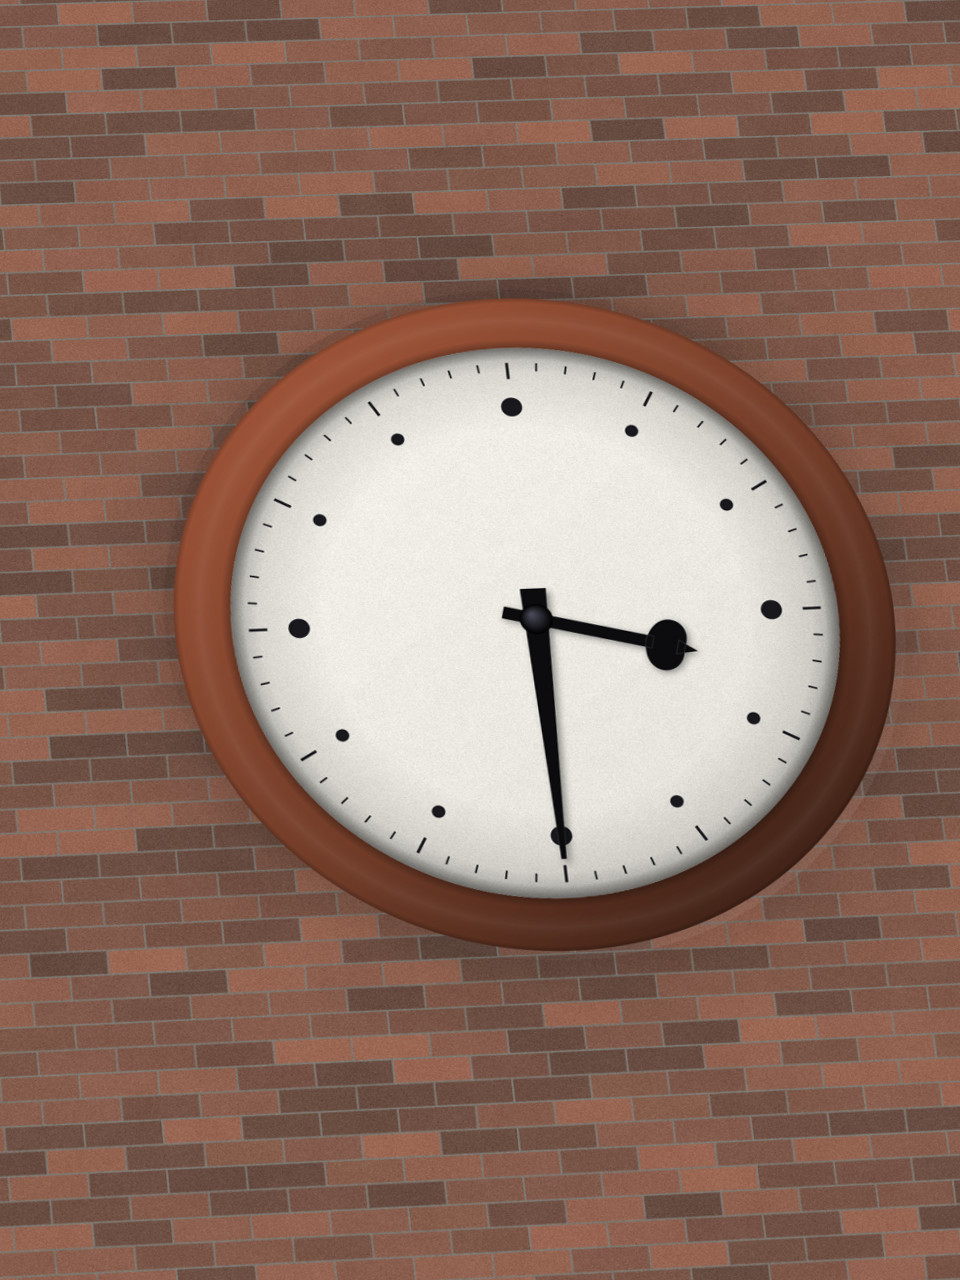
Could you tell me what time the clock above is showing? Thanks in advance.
3:30
